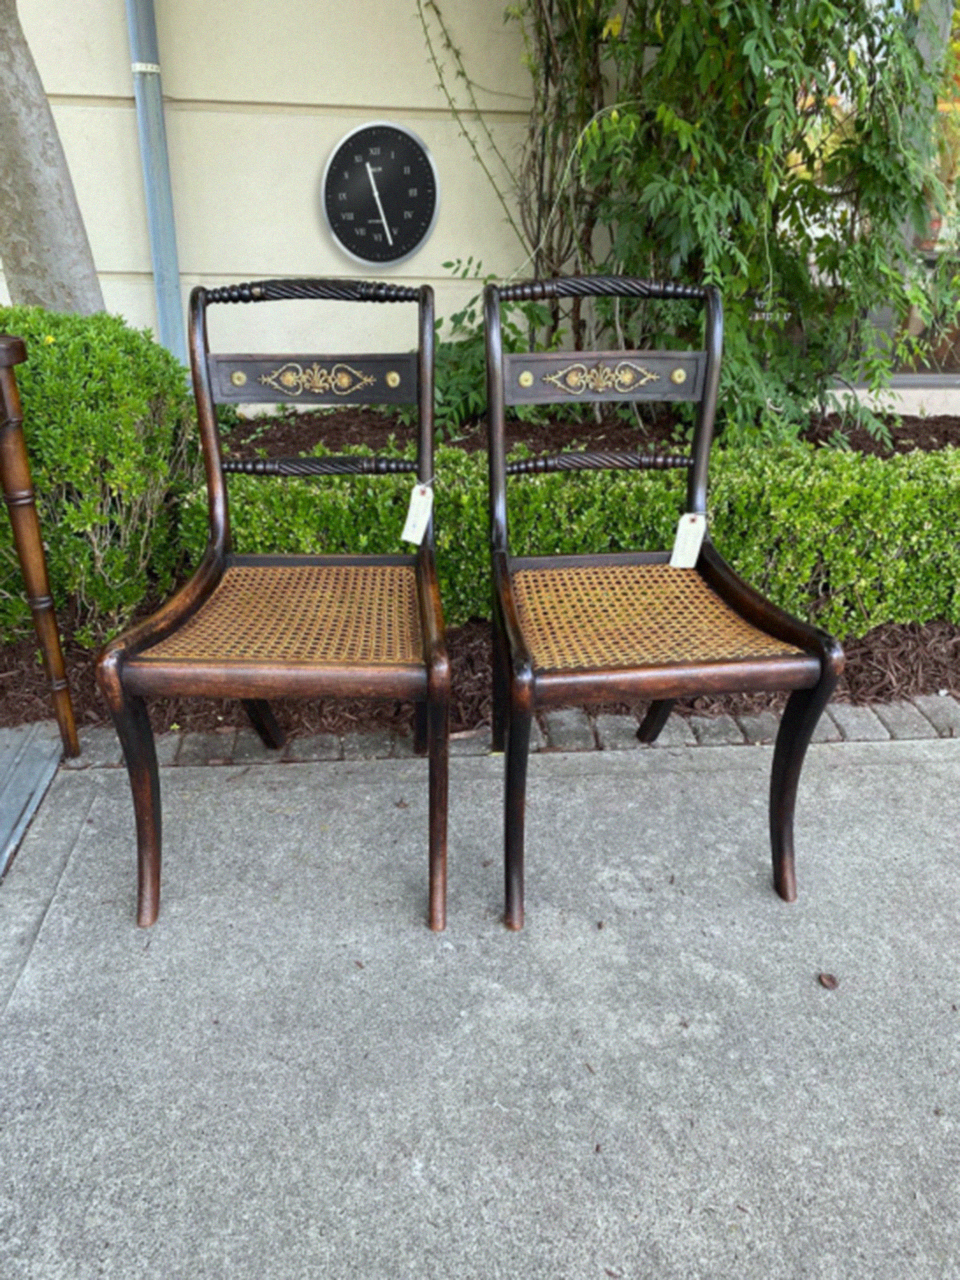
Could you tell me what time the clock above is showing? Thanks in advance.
11:27
